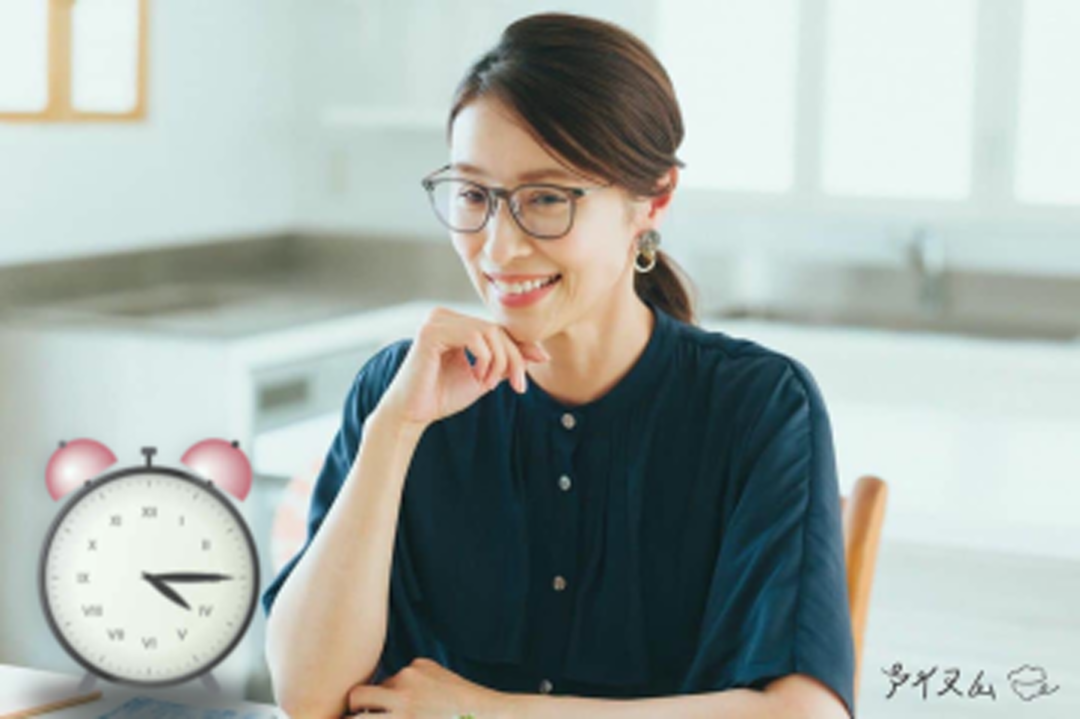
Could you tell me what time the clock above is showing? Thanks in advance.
4:15
